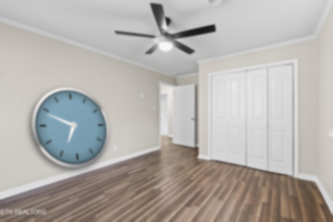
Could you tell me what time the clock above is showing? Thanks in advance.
6:49
